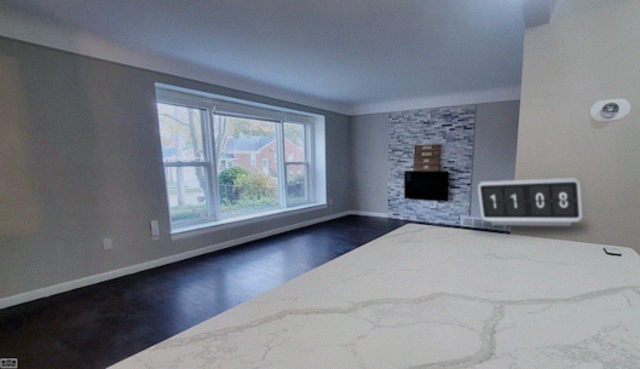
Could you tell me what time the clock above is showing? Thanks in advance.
11:08
